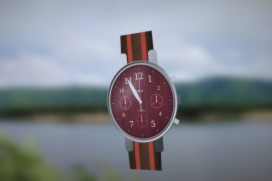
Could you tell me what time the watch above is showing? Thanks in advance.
10:55
